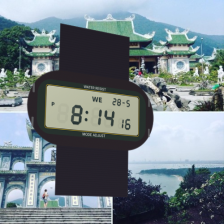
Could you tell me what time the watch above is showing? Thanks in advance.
8:14:16
